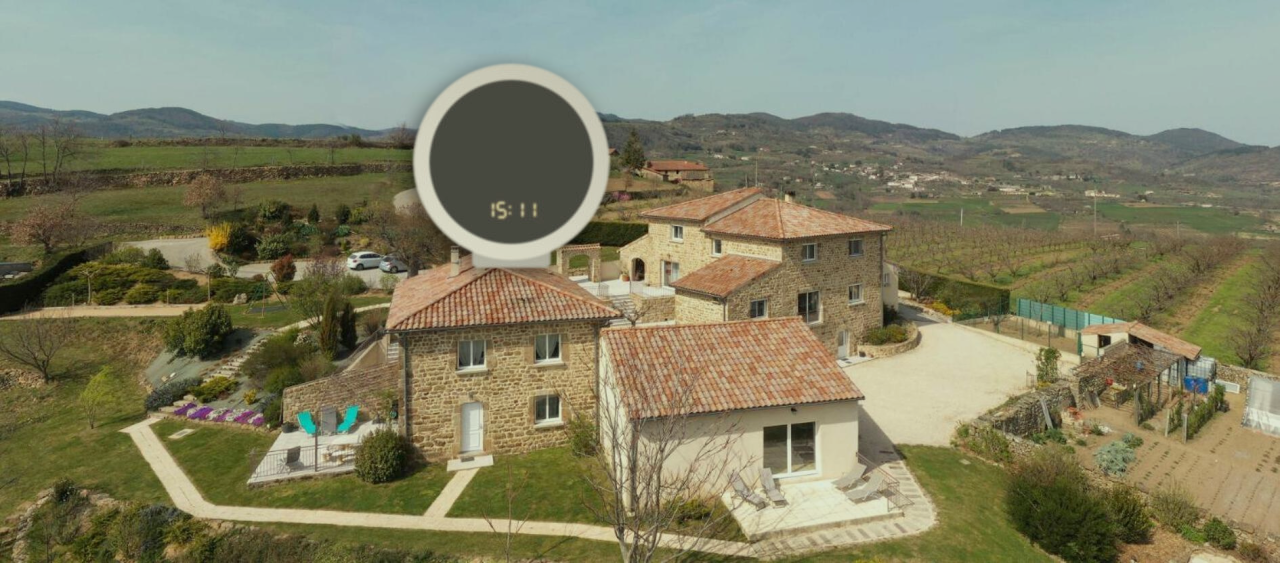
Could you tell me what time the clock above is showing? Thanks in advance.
15:11
